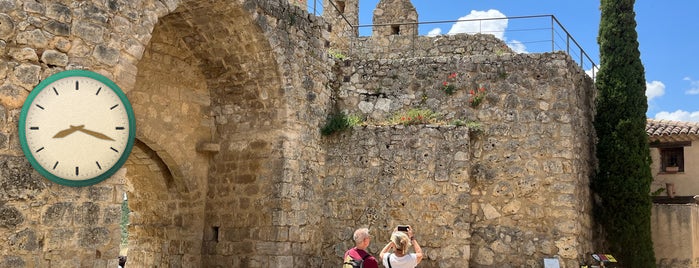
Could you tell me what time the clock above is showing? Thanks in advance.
8:18
